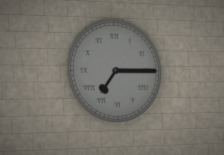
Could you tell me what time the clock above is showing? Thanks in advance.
7:15
